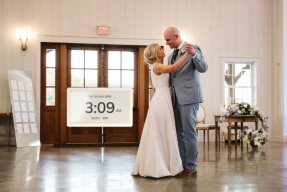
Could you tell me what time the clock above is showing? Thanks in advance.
3:09
